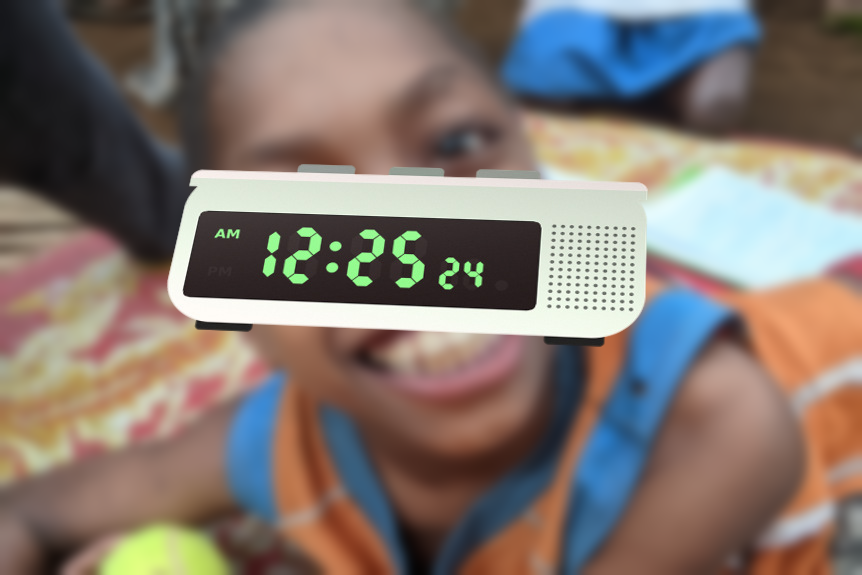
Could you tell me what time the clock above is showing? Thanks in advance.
12:25:24
